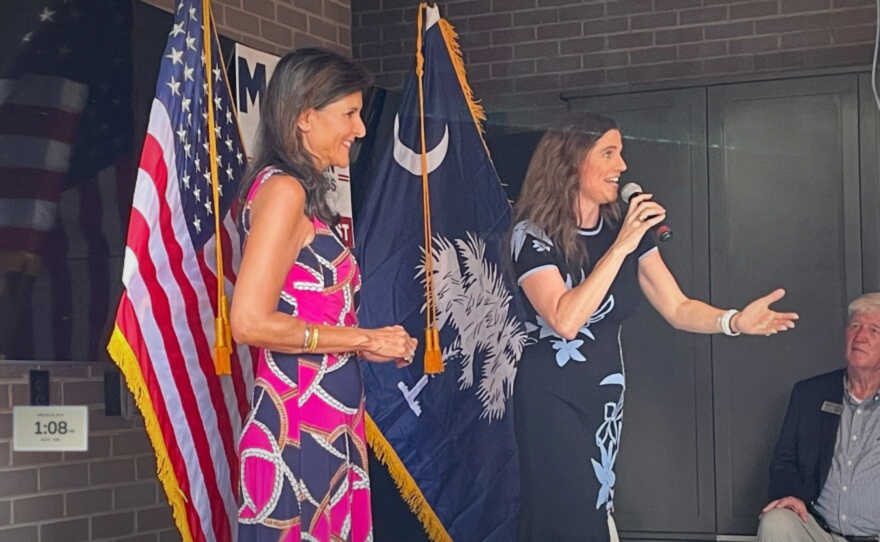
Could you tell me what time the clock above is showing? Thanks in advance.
1:08
